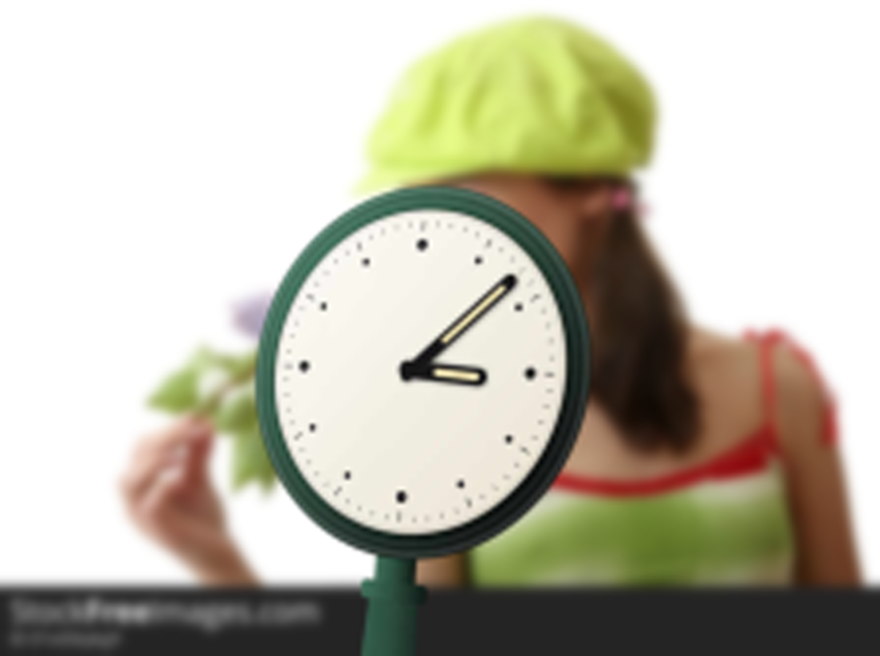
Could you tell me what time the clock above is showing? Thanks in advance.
3:08
